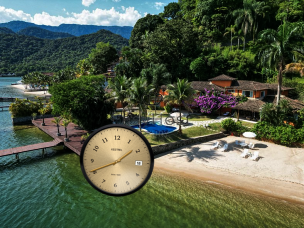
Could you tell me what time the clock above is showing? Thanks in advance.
1:41
